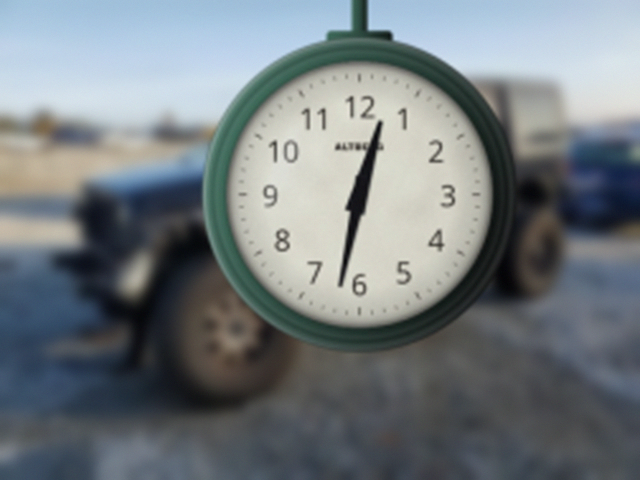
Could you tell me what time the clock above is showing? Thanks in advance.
12:32
